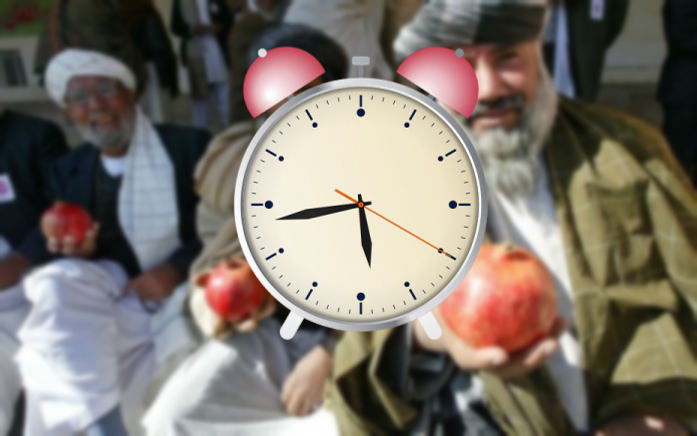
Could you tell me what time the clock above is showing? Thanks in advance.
5:43:20
